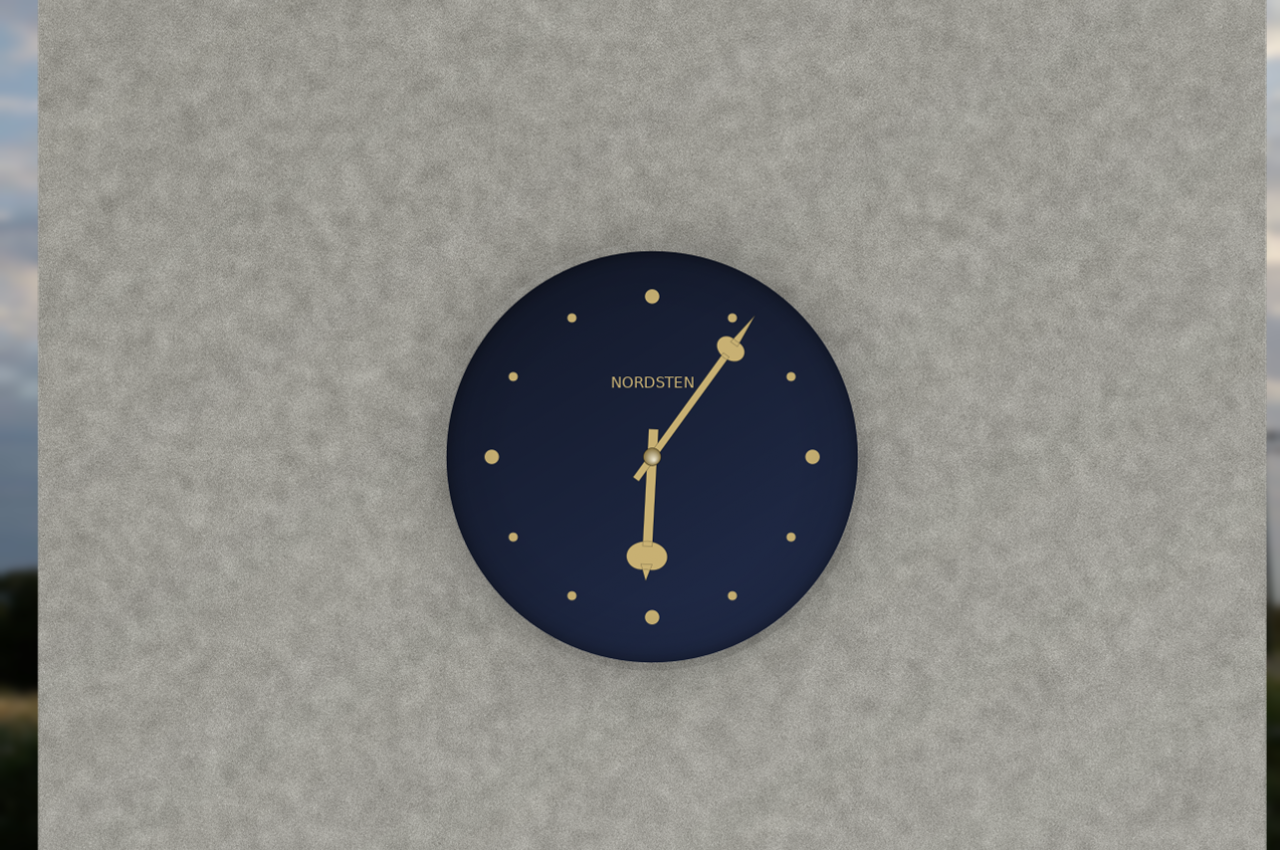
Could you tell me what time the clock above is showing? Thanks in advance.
6:06
